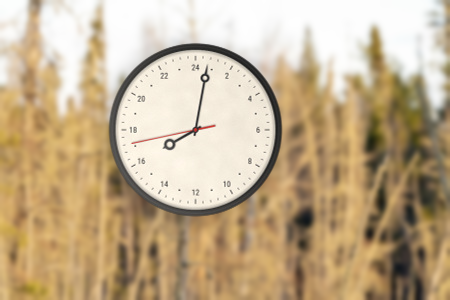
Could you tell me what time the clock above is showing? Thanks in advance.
16:01:43
